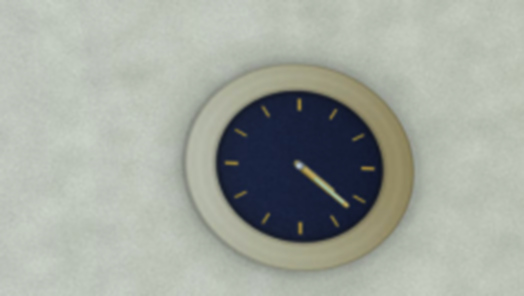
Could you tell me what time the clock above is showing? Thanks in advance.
4:22
